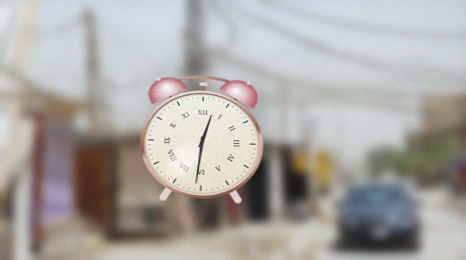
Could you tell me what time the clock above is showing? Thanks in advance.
12:31
